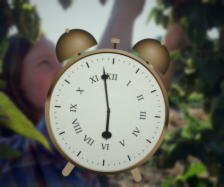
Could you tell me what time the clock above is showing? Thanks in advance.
5:58
